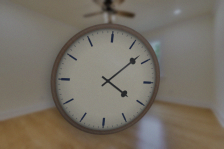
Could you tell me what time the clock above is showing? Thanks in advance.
4:08
